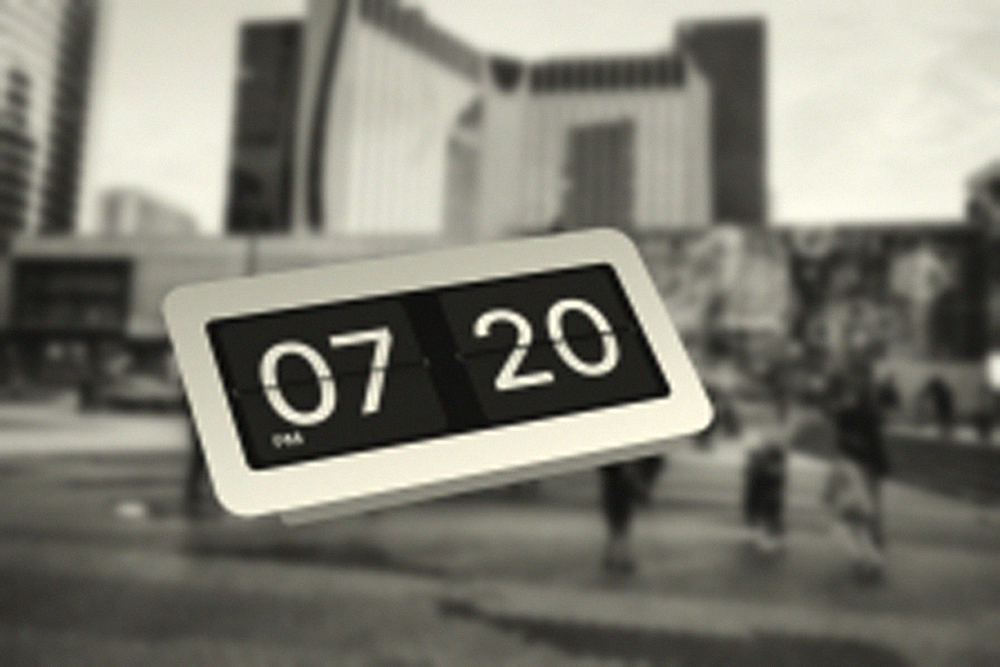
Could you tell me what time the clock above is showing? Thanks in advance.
7:20
